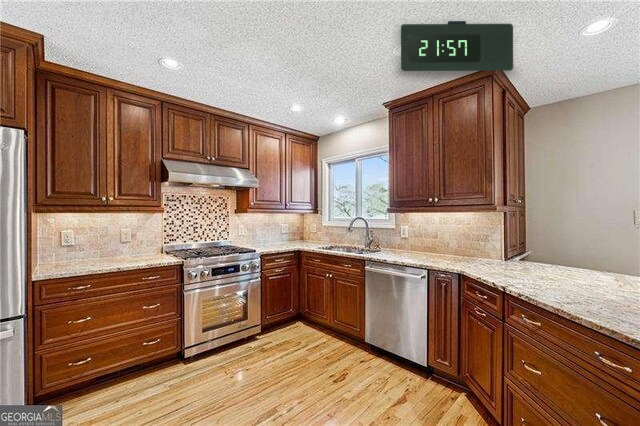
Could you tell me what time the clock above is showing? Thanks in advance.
21:57
